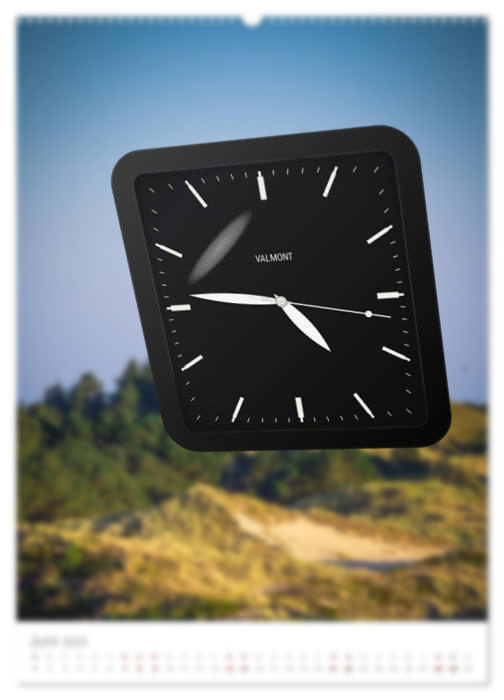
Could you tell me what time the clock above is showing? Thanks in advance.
4:46:17
